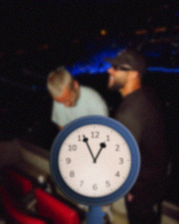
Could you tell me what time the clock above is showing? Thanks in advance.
12:56
